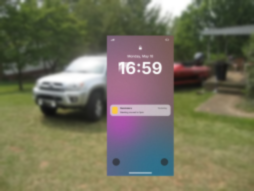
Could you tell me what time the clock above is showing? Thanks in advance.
16:59
